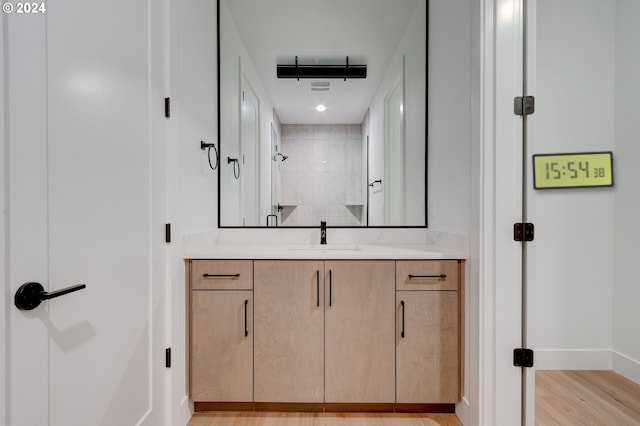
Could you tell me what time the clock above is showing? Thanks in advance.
15:54
